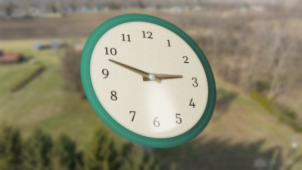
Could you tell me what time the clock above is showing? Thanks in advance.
2:48
